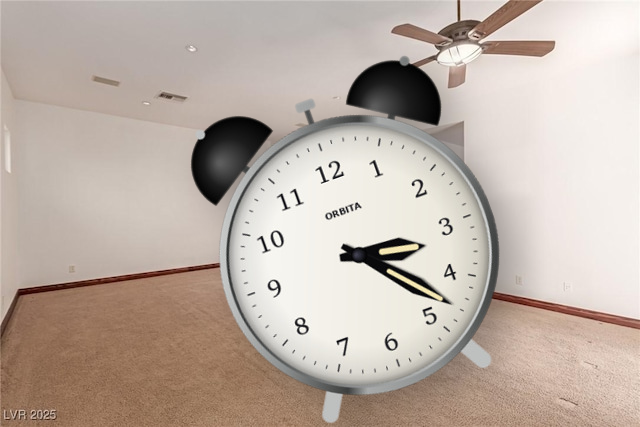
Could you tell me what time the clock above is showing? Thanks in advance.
3:23
